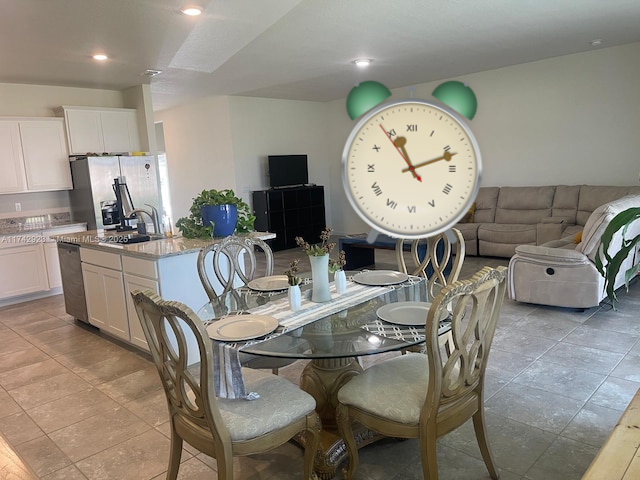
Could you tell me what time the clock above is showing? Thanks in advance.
11:11:54
